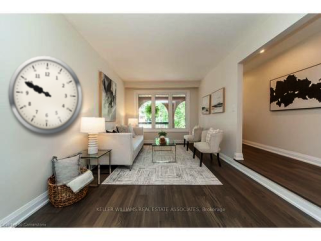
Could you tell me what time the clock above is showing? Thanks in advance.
9:49
